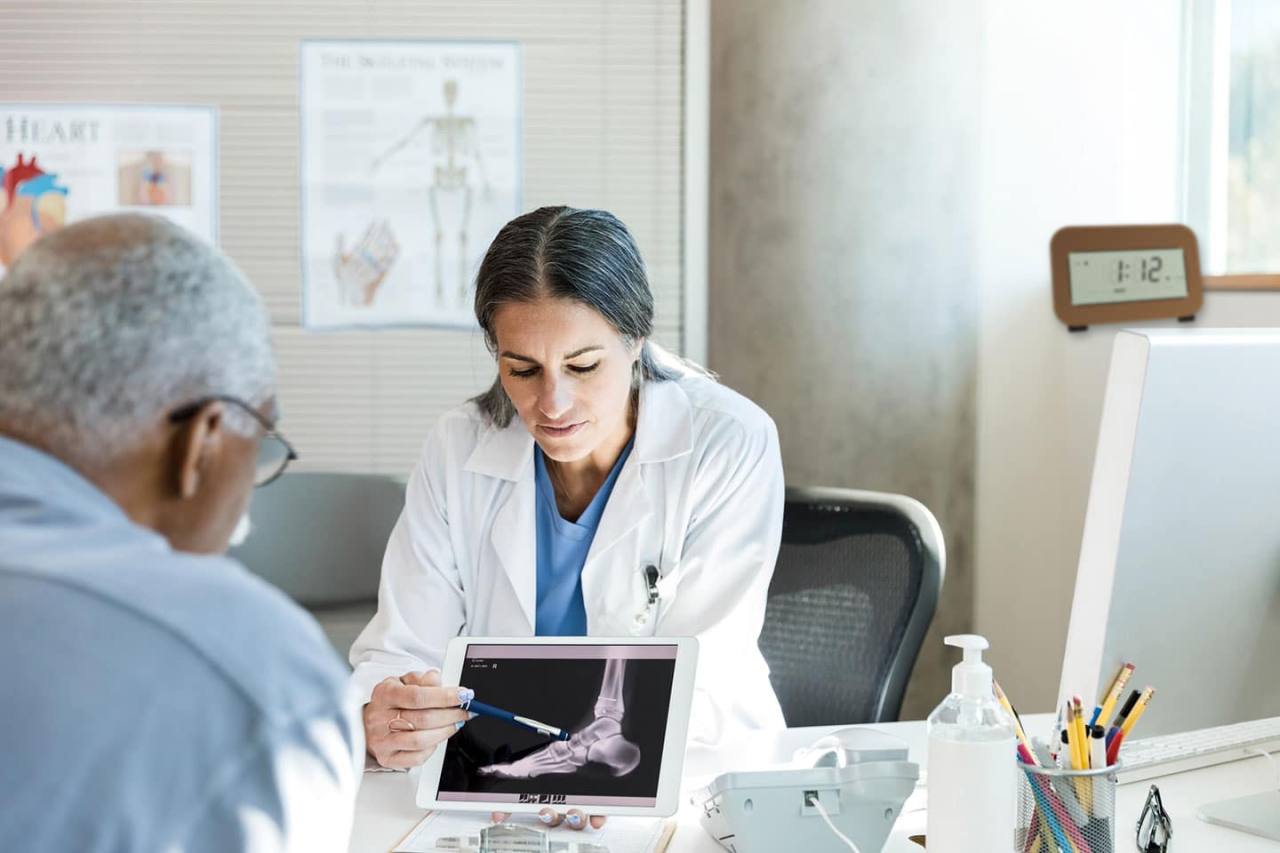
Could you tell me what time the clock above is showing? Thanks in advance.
1:12
